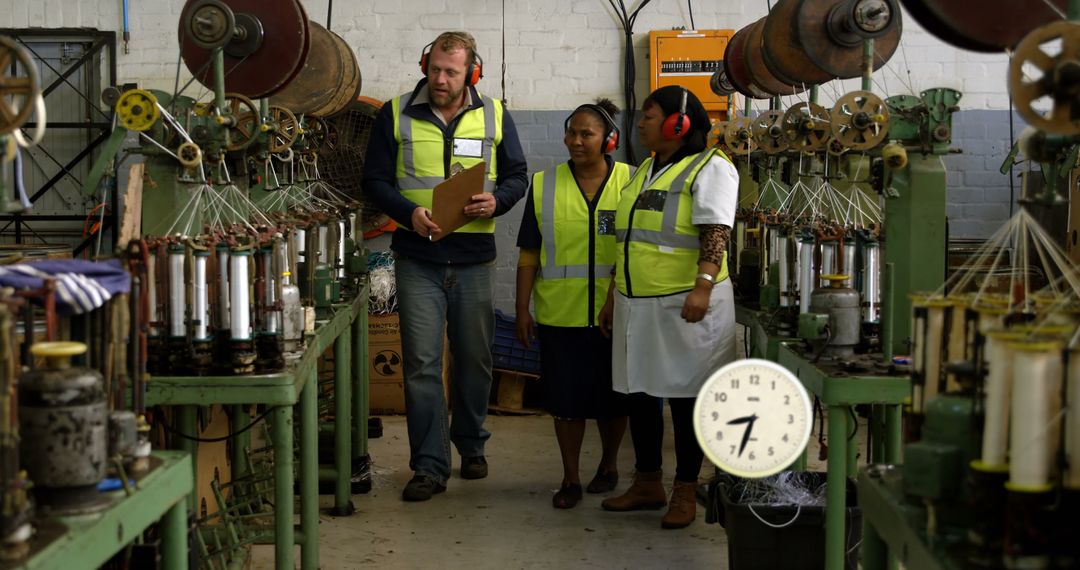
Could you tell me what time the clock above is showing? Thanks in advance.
8:33
